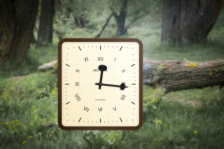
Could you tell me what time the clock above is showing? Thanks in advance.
12:16
